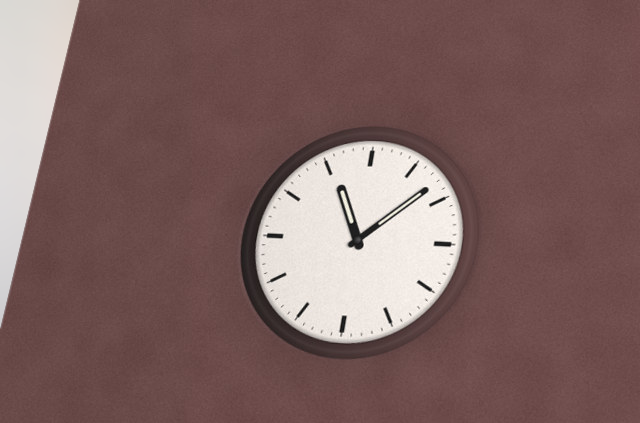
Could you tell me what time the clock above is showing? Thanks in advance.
11:08
